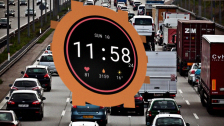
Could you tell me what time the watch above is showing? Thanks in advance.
11:58
